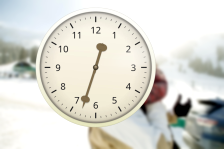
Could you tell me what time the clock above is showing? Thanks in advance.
12:33
